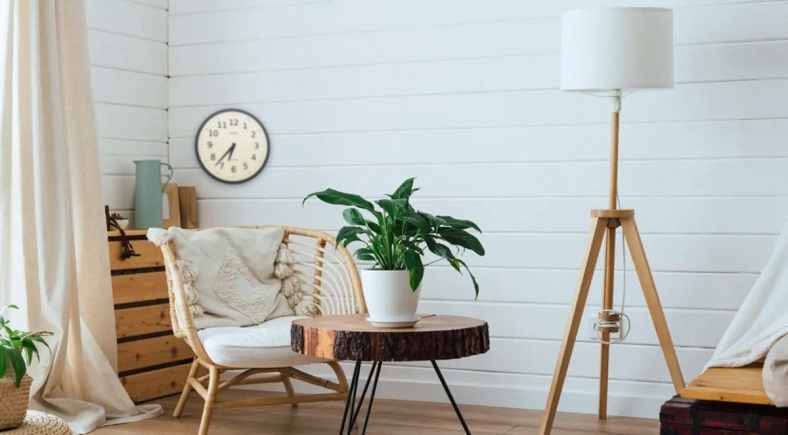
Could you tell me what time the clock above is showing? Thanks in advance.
6:37
